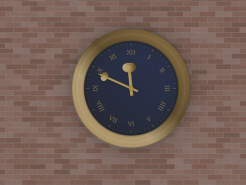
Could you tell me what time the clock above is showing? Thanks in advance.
11:49
